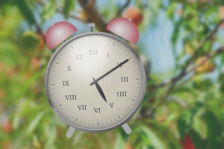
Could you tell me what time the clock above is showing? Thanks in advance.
5:10
